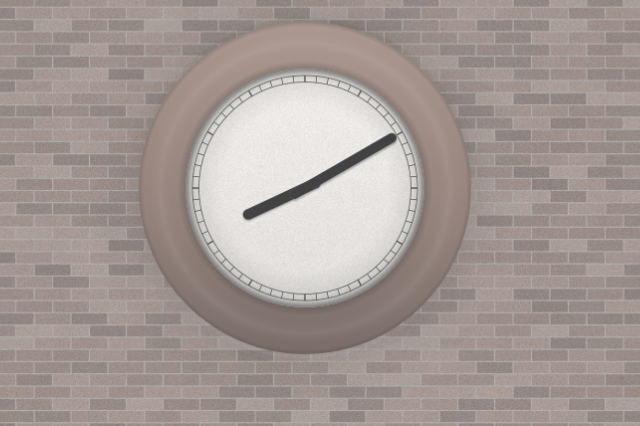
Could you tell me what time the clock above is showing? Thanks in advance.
8:10
